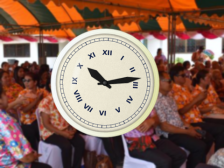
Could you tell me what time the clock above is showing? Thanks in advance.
10:13
